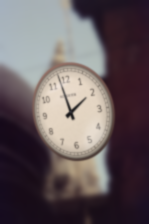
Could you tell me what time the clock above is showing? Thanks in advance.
1:58
